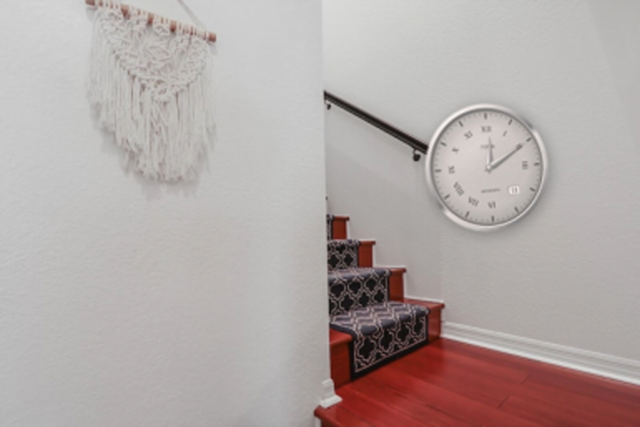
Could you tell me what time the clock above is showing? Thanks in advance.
12:10
